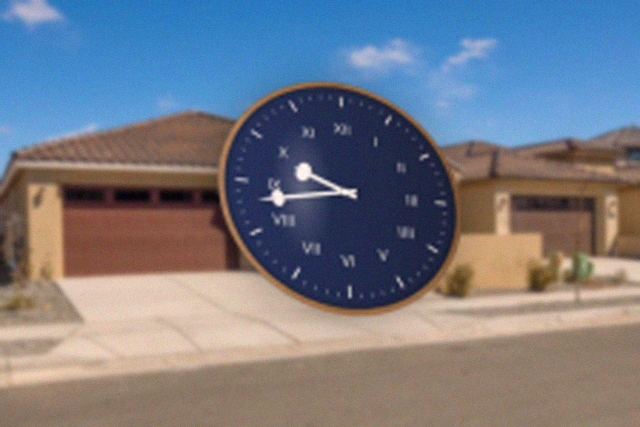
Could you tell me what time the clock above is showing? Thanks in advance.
9:43
